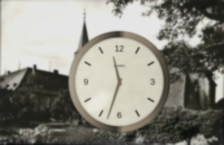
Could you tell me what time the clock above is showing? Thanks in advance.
11:33
